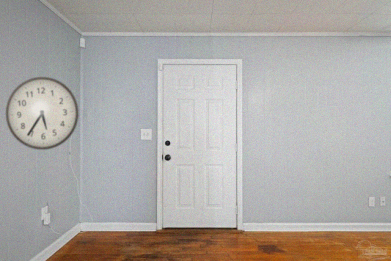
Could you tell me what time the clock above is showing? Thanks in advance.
5:36
